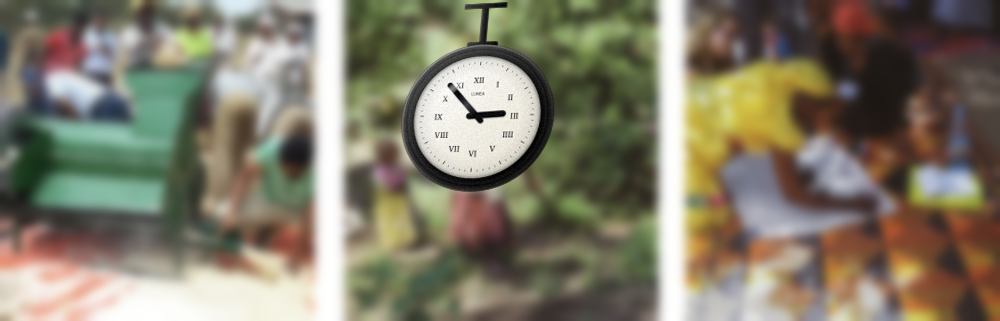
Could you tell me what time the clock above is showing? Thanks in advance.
2:53
